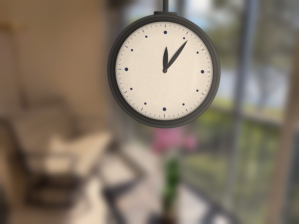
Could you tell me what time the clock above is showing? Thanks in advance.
12:06
